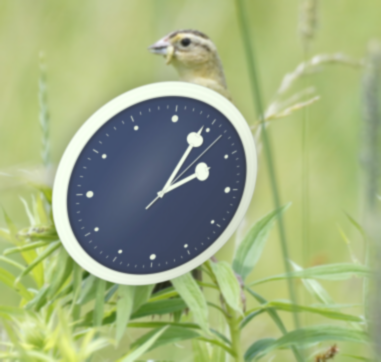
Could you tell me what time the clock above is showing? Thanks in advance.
2:04:07
